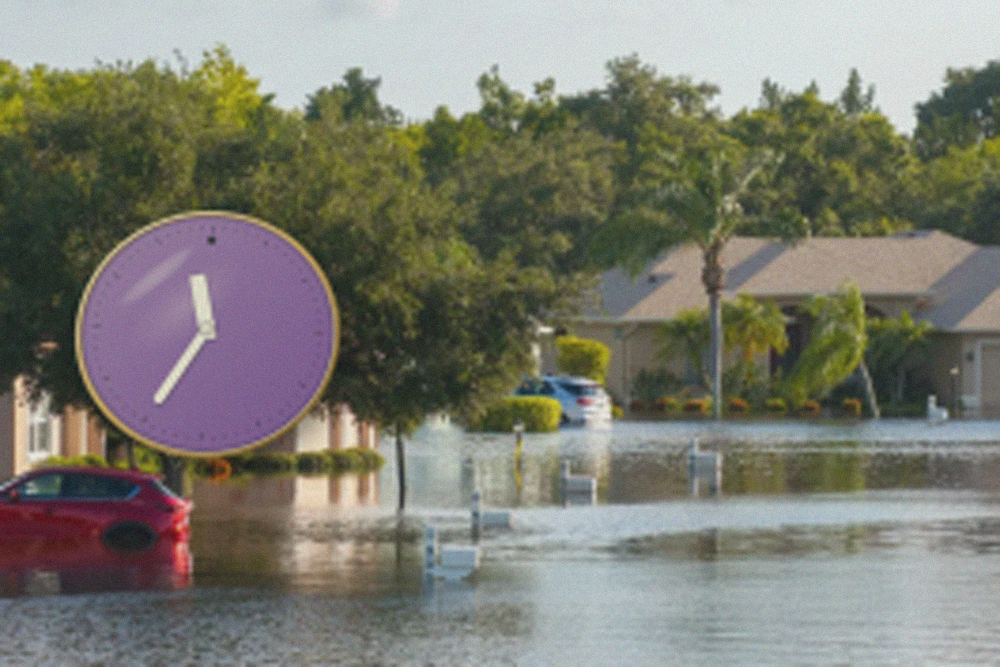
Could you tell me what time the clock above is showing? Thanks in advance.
11:35
